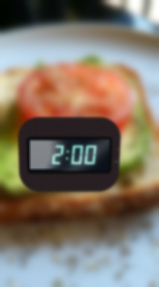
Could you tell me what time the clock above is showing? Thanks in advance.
2:00
